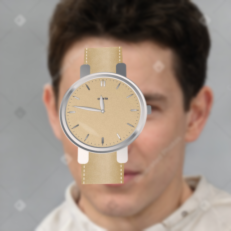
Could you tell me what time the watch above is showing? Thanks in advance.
11:47
